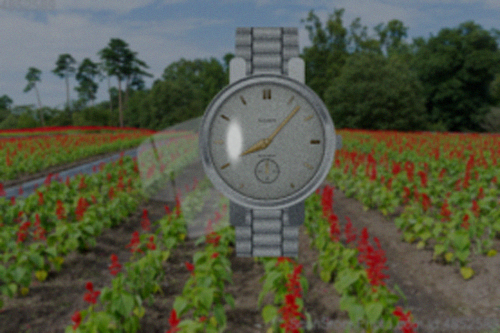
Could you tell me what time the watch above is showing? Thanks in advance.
8:07
